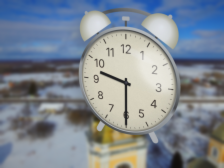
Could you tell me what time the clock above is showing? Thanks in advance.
9:30
